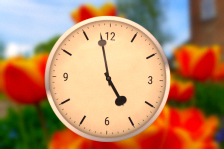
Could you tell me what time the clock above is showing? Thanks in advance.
4:58
